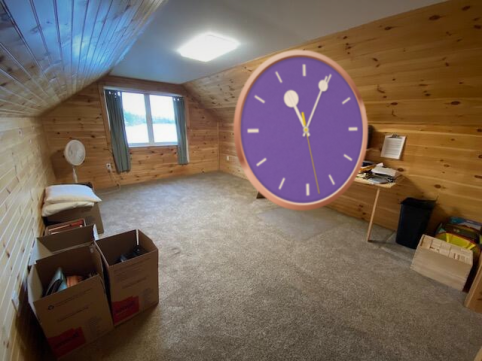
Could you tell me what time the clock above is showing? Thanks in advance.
11:04:28
